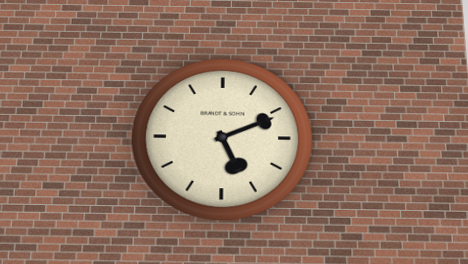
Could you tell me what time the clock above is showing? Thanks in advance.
5:11
